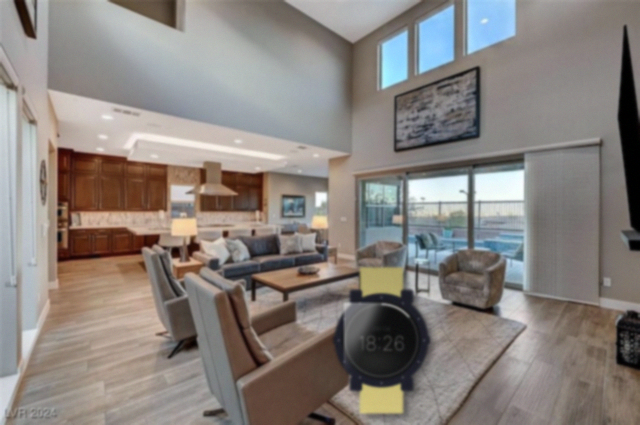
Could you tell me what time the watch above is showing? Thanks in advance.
18:26
